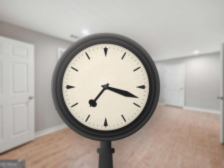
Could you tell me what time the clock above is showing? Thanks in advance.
7:18
